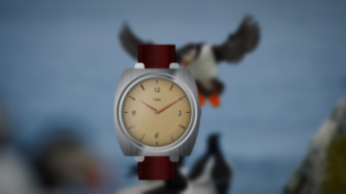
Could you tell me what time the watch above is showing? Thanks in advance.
10:10
